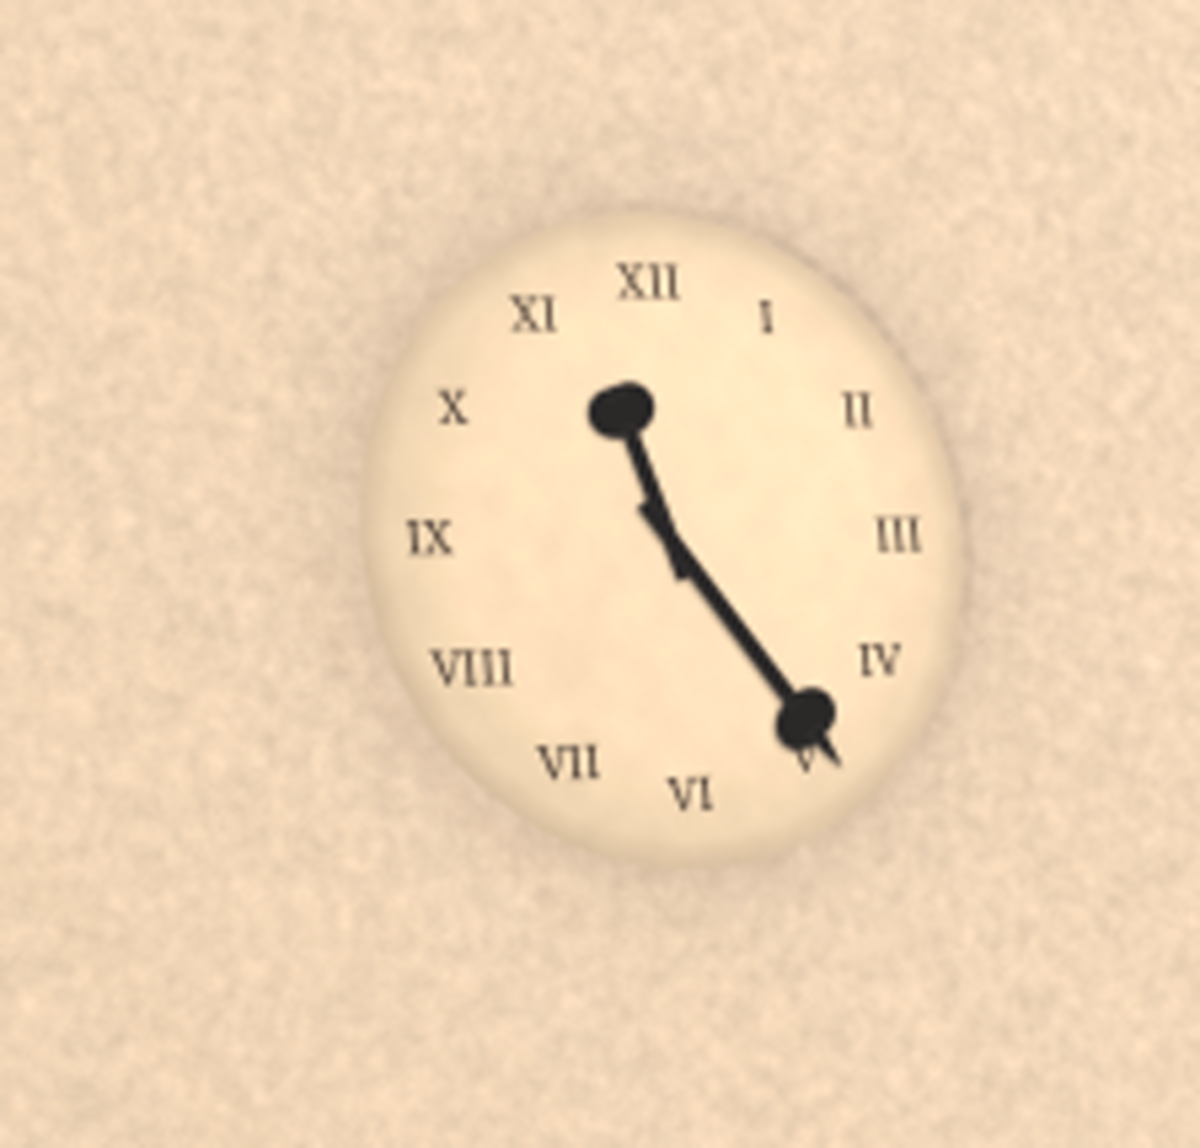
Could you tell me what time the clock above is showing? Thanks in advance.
11:24
